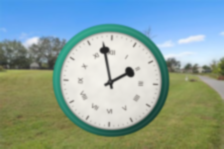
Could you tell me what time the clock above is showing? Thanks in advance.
1:58
